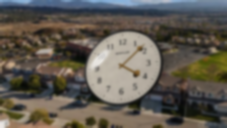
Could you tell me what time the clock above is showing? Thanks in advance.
4:08
